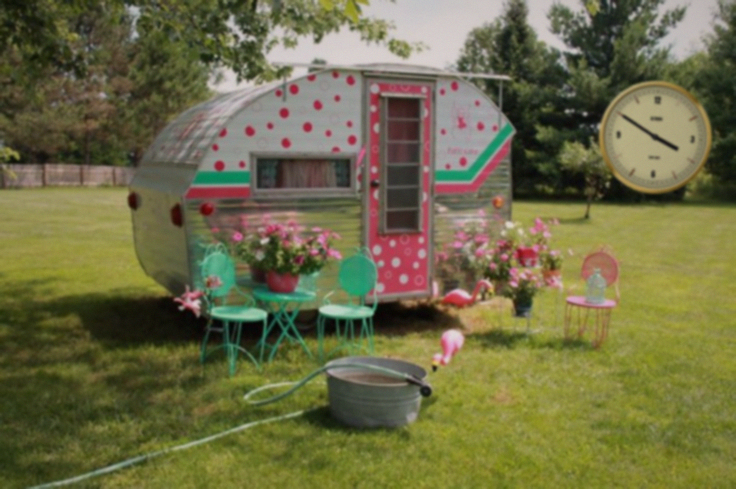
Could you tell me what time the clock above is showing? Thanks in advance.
3:50
